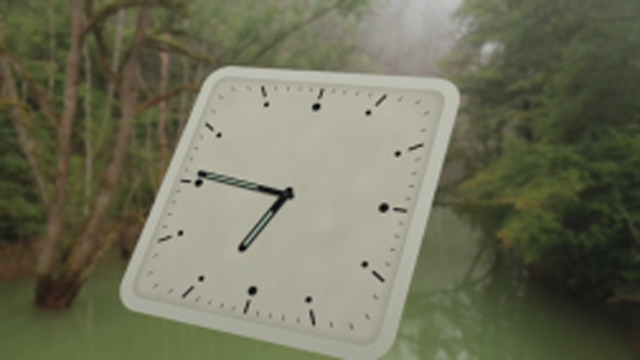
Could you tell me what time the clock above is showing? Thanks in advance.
6:46
